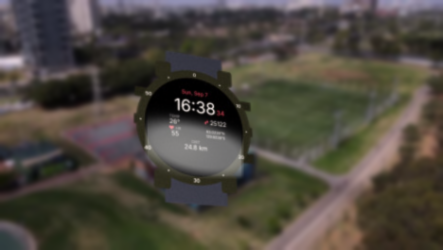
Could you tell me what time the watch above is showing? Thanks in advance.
16:38
